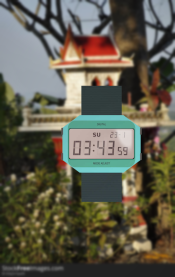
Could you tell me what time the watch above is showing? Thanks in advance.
3:43:59
